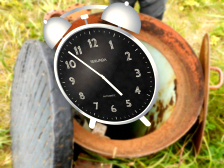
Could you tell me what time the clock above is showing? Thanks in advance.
4:53
